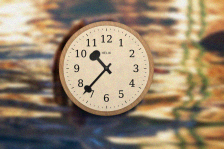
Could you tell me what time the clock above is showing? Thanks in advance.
10:37
